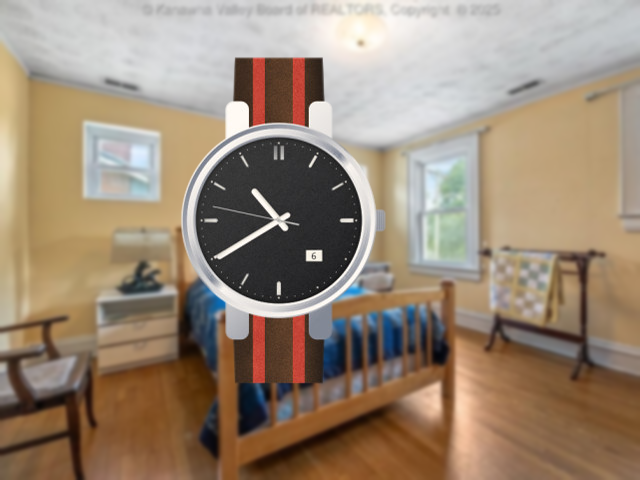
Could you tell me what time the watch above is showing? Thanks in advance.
10:39:47
